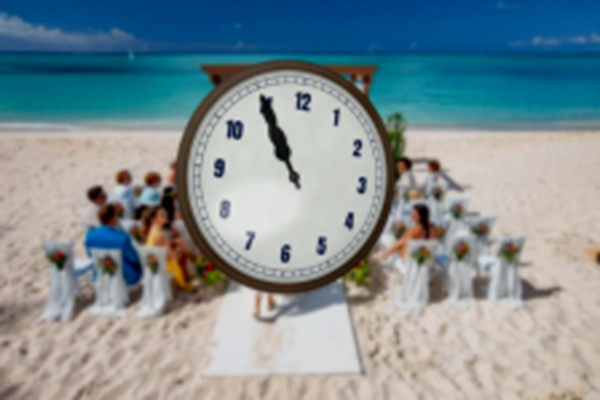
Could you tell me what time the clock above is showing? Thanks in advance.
10:55
